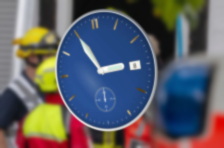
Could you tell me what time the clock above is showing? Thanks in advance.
2:55
